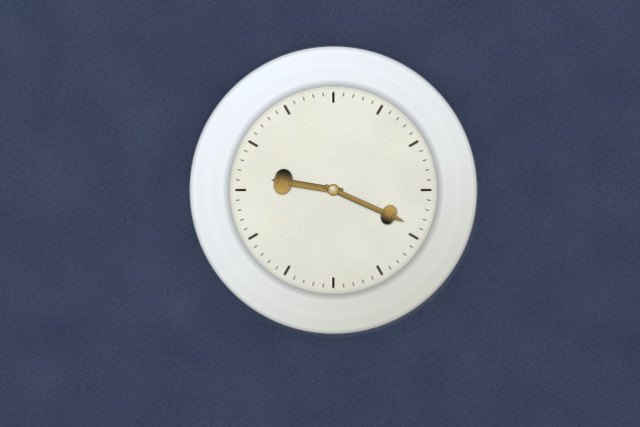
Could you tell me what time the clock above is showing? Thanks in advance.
9:19
